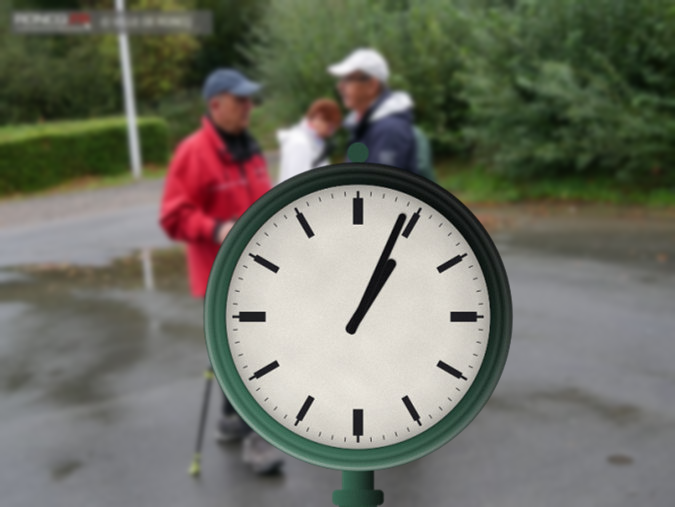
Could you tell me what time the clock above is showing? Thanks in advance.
1:04
